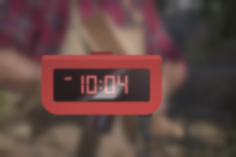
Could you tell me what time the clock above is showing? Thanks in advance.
10:04
